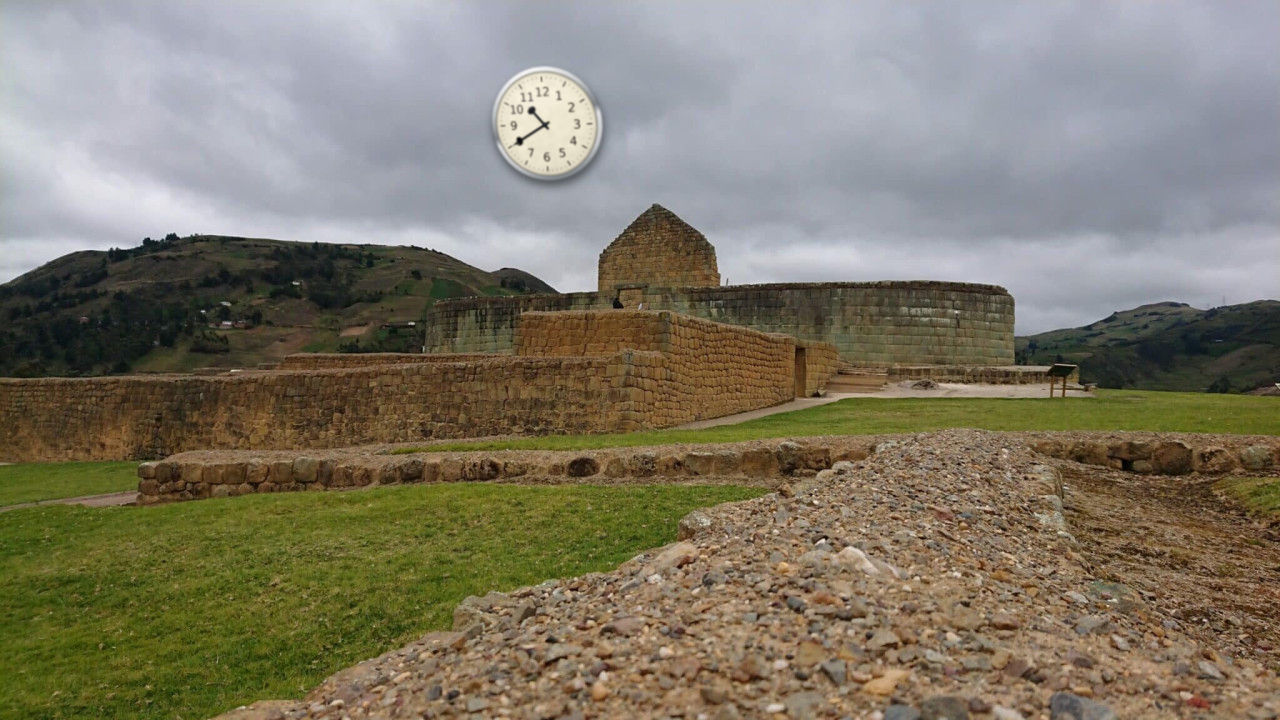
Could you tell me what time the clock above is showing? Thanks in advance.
10:40
